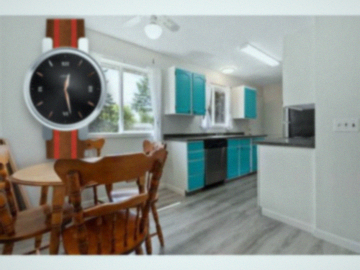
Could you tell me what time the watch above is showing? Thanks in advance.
12:28
